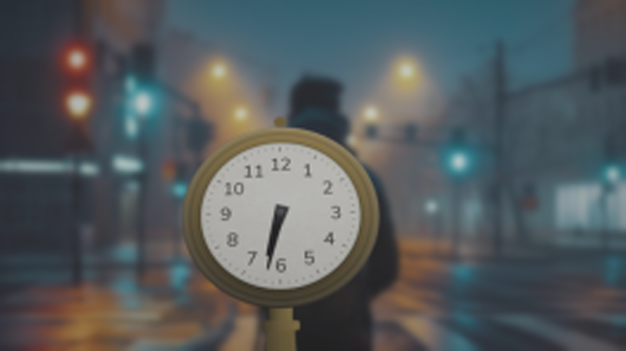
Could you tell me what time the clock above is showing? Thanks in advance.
6:32
